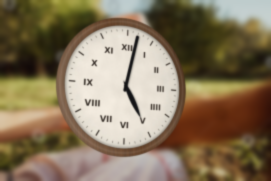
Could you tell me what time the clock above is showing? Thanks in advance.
5:02
